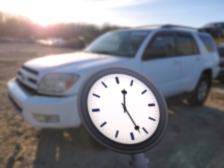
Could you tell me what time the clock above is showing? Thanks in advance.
12:27
